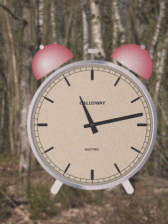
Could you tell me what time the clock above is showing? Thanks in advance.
11:13
